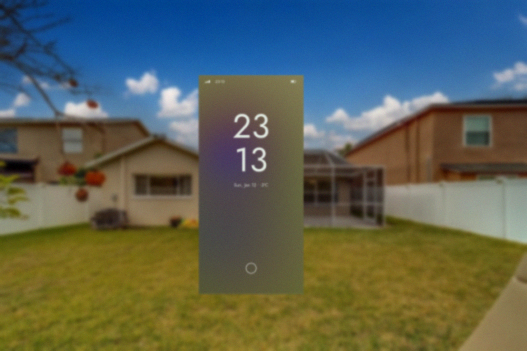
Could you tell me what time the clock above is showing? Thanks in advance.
23:13
